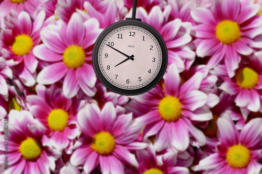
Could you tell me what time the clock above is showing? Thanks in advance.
7:49
